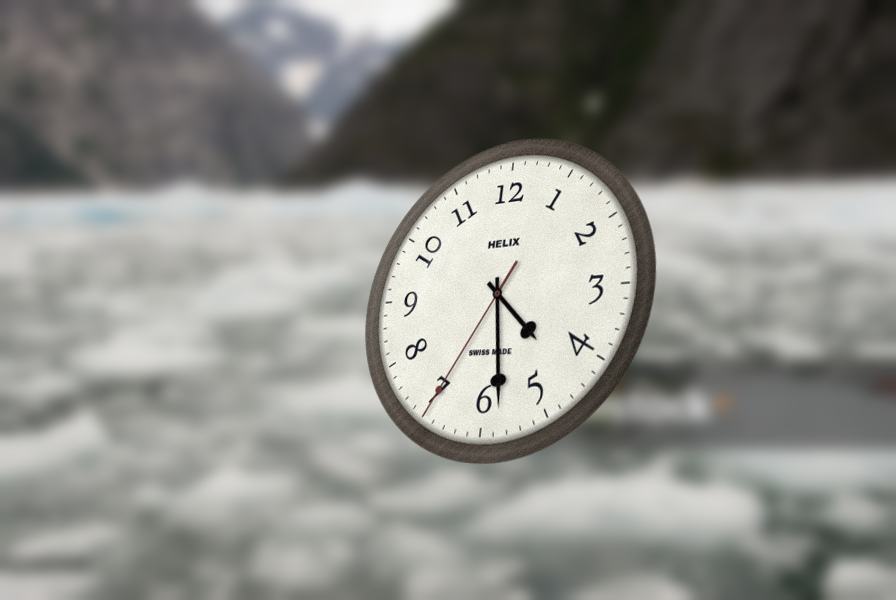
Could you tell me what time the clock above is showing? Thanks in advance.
4:28:35
